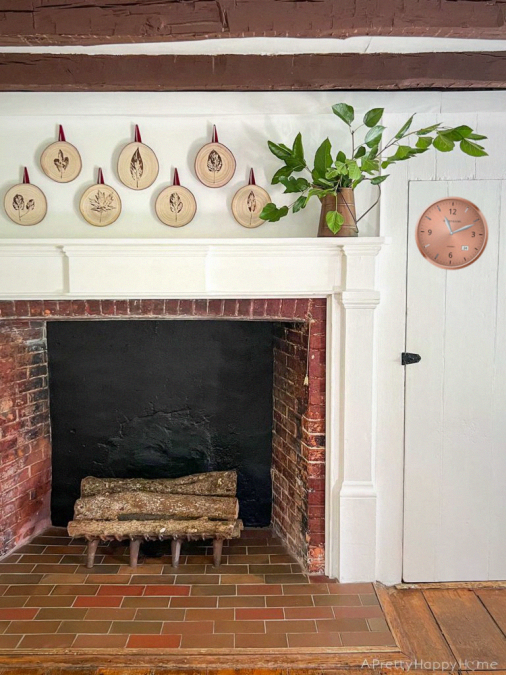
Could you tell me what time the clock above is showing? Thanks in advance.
11:11
